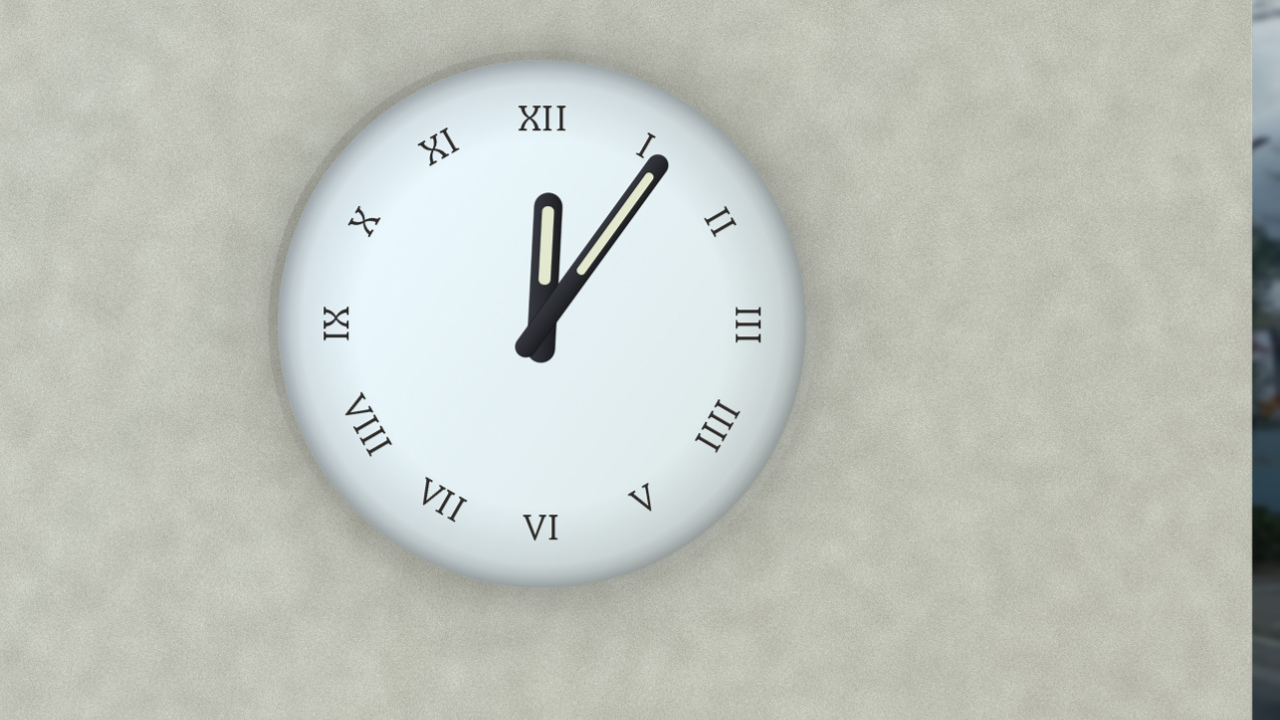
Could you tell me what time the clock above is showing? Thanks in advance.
12:06
